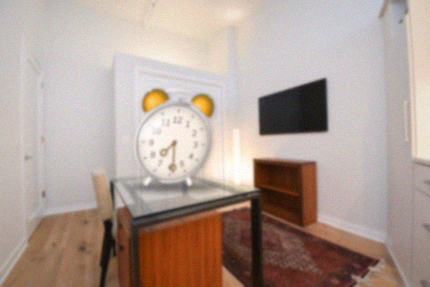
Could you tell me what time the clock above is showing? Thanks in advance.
7:29
